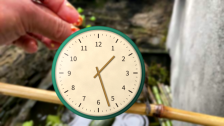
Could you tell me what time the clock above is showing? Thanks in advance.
1:27
